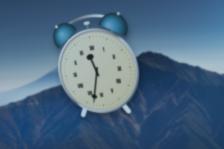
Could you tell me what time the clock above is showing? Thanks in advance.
11:33
